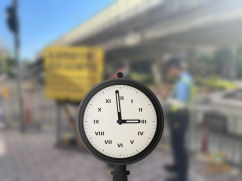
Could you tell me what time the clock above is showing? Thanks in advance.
2:59
